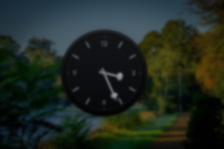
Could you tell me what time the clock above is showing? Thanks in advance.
3:26
